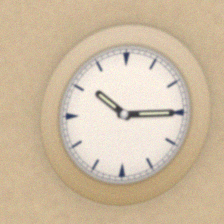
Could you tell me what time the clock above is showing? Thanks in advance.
10:15
